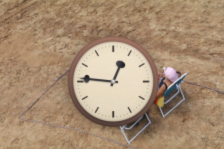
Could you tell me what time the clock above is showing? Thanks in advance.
12:46
